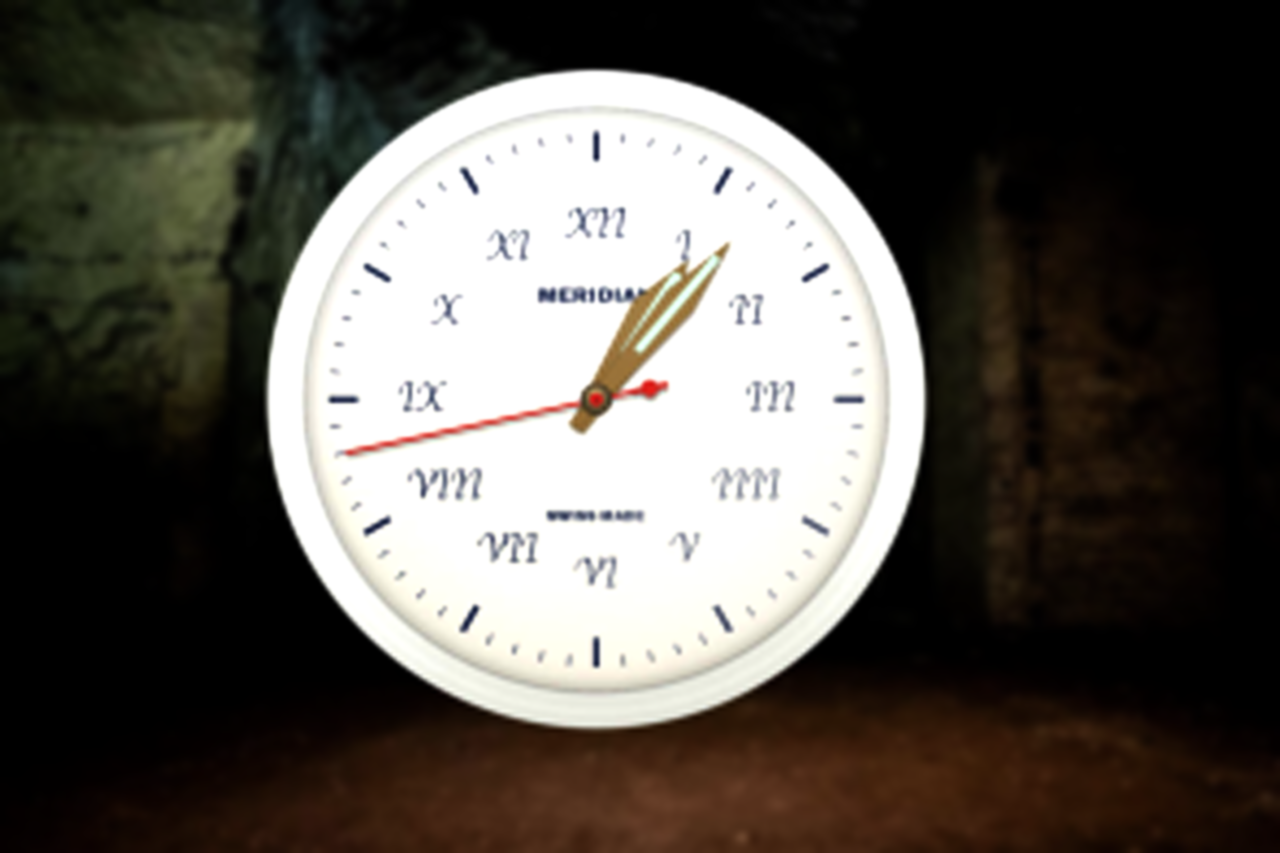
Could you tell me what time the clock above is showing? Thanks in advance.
1:06:43
